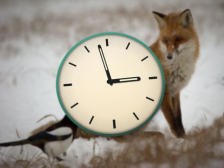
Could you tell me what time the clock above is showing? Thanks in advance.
2:58
